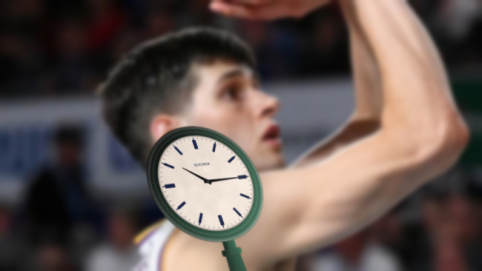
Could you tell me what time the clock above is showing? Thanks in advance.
10:15
